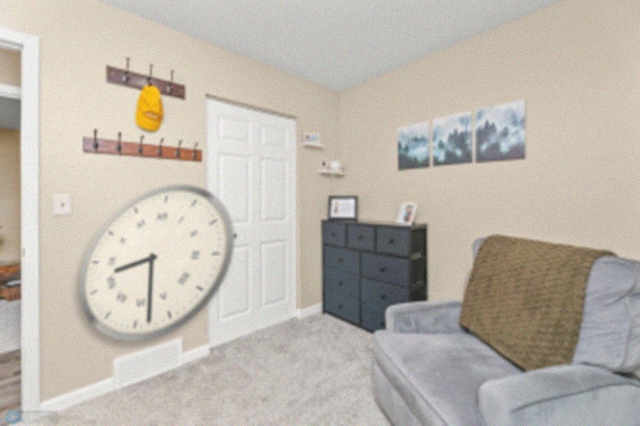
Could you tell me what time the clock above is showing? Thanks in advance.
8:28
